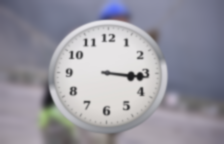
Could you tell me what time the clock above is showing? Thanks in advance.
3:16
